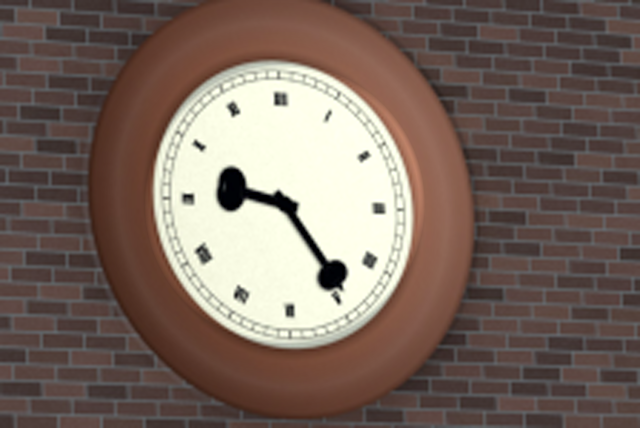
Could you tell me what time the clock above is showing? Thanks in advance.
9:24
